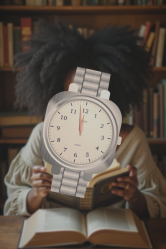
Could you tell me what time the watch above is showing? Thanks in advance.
11:58
